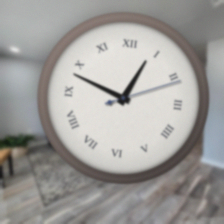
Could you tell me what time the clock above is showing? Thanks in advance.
12:48:11
